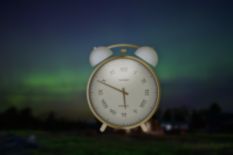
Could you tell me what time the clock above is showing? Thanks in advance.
5:49
